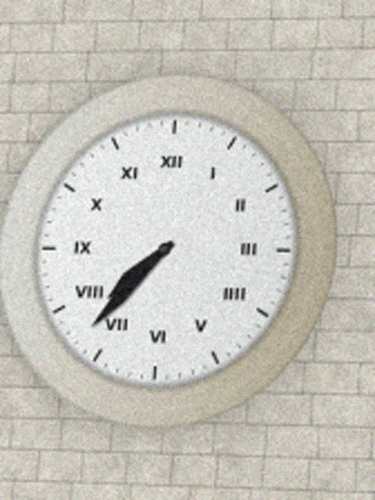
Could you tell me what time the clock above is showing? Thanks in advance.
7:37
